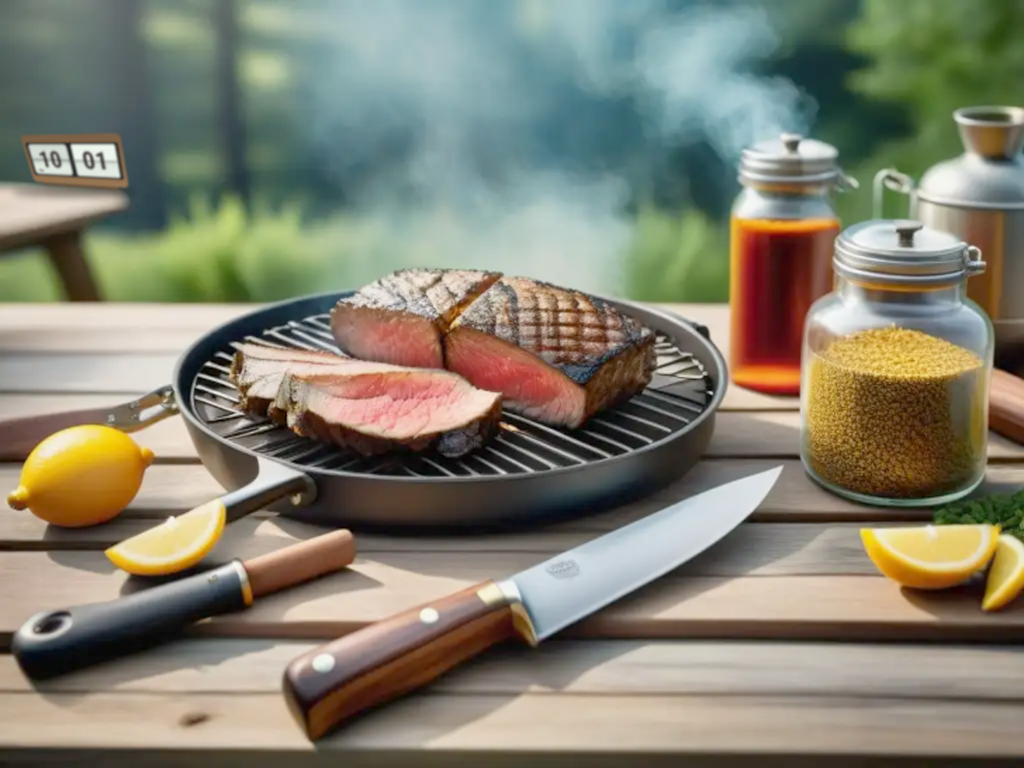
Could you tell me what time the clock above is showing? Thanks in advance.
10:01
